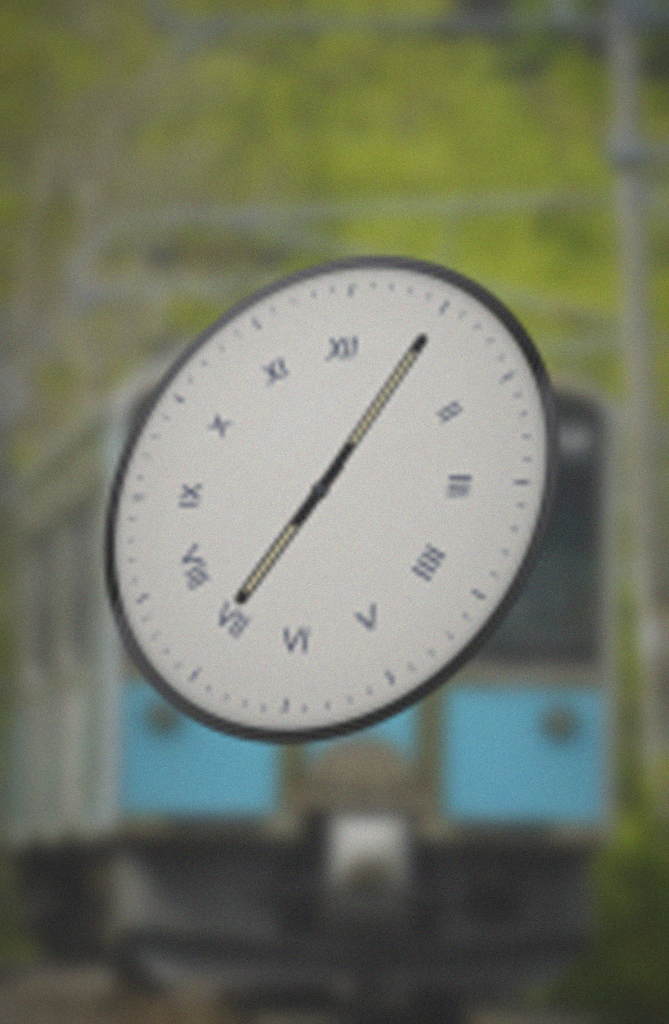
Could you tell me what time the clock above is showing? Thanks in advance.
7:05
